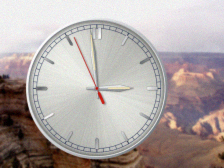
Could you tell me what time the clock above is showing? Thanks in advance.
2:58:56
